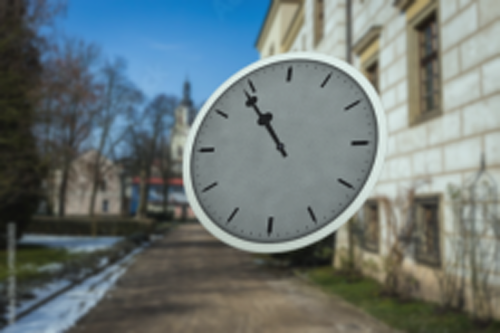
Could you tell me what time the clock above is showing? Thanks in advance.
10:54
